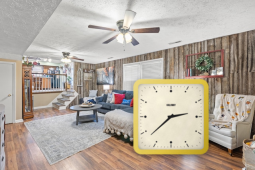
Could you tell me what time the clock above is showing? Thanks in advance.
2:38
